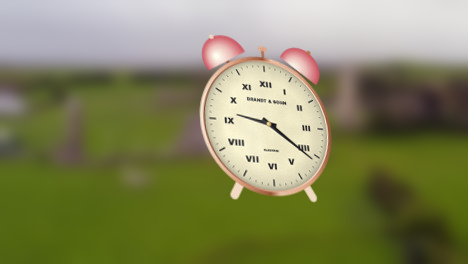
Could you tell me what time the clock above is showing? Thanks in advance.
9:21
